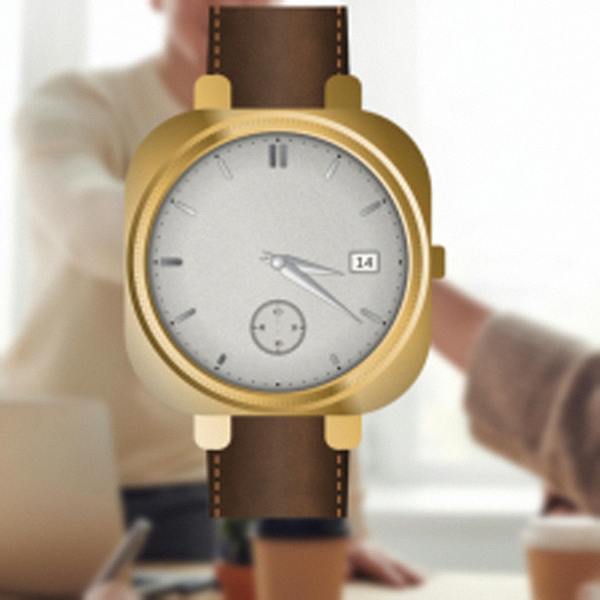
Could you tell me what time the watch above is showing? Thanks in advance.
3:21
